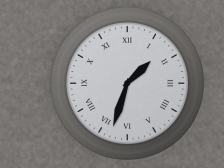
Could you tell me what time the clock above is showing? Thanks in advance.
1:33
